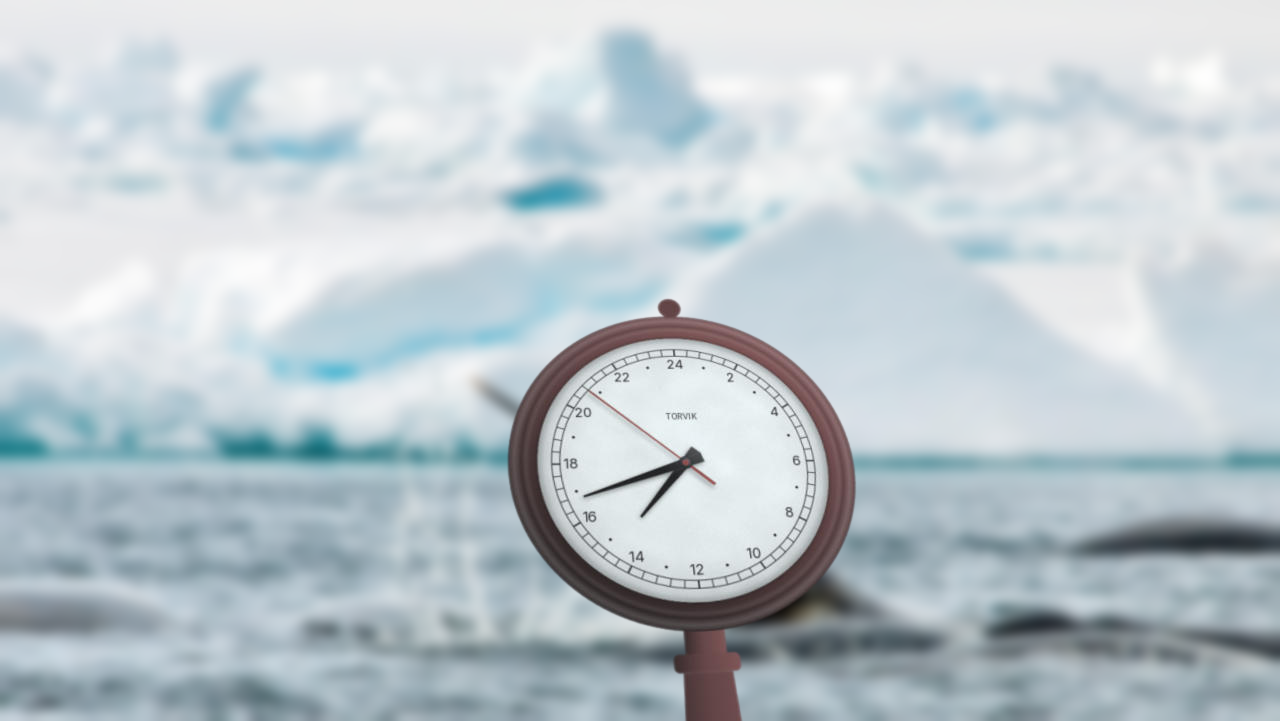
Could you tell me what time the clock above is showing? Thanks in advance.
14:41:52
